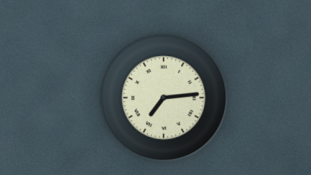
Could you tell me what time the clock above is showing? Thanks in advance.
7:14
